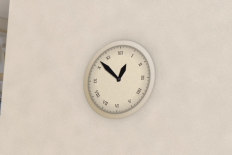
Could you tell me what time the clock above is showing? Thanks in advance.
12:52
